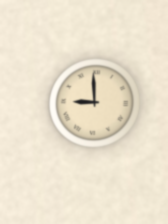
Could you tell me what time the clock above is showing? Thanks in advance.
8:59
